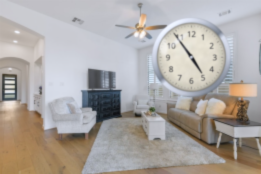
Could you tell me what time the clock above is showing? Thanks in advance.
4:54
